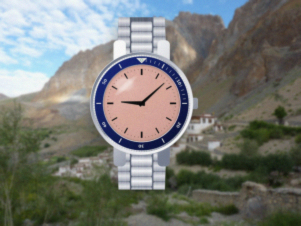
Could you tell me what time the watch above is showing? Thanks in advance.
9:08
